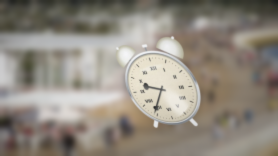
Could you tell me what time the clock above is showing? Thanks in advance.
9:36
